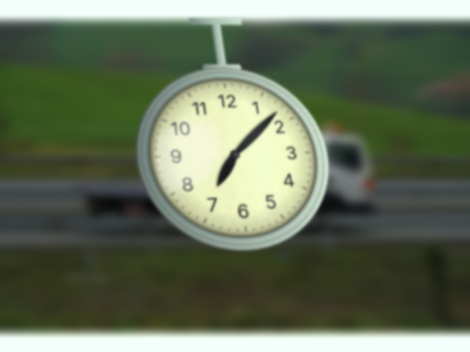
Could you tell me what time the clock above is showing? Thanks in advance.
7:08
